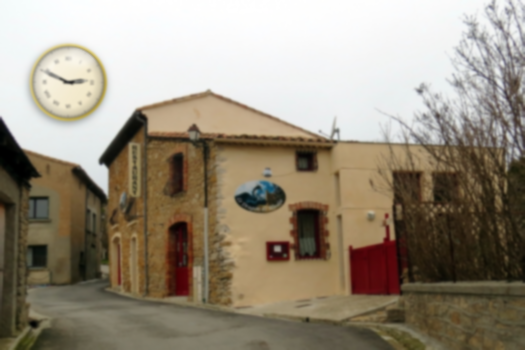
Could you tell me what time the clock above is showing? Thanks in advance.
2:49
